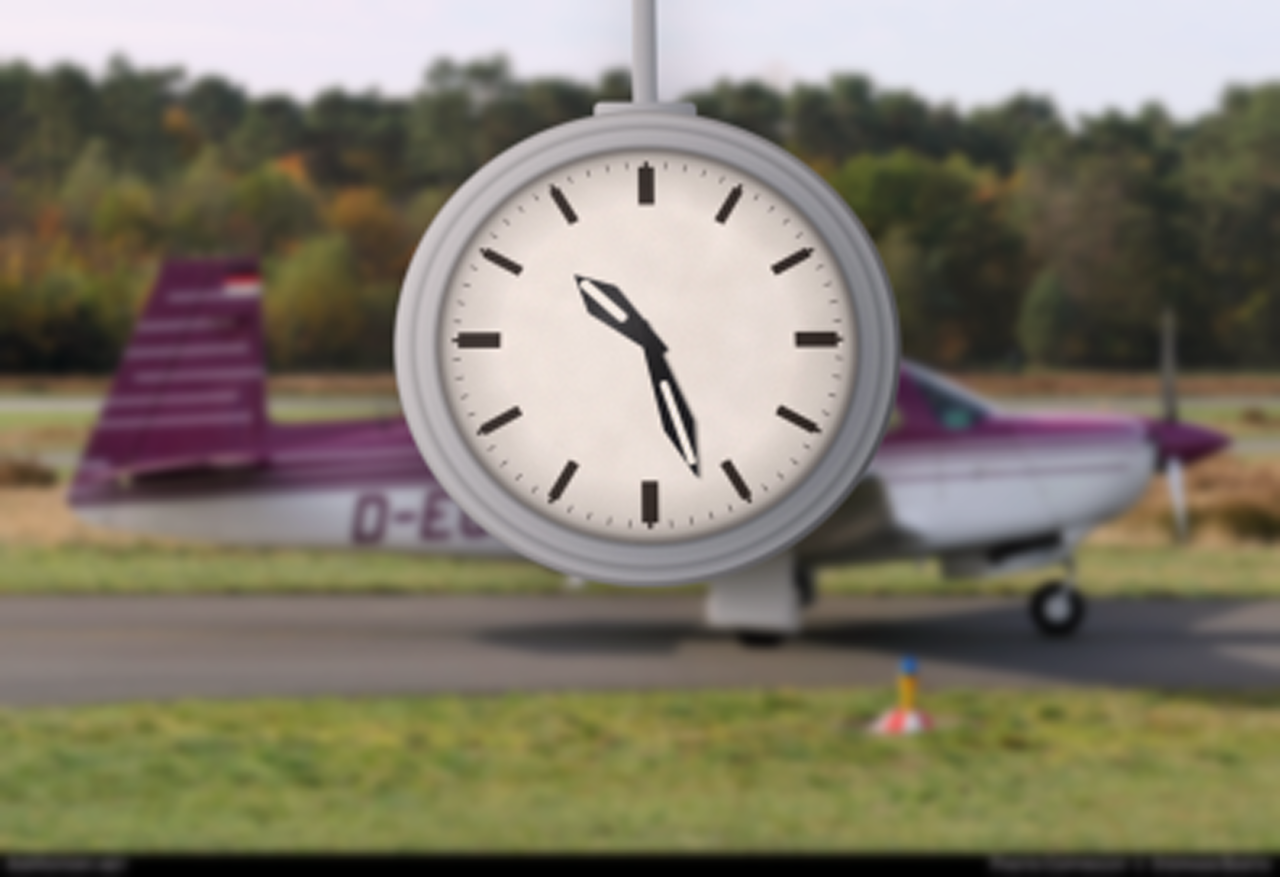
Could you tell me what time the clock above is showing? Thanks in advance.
10:27
